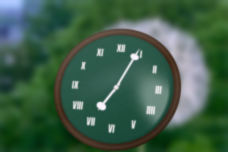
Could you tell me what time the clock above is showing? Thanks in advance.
7:04
